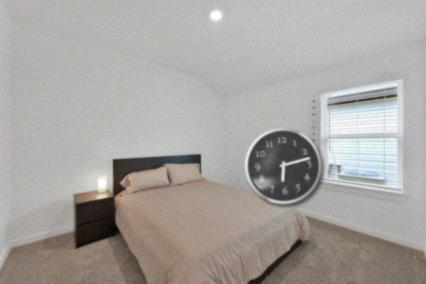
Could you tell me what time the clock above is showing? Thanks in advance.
6:13
